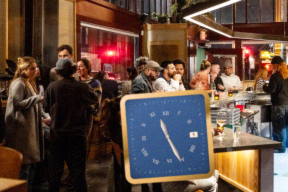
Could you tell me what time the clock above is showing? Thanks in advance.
11:26
